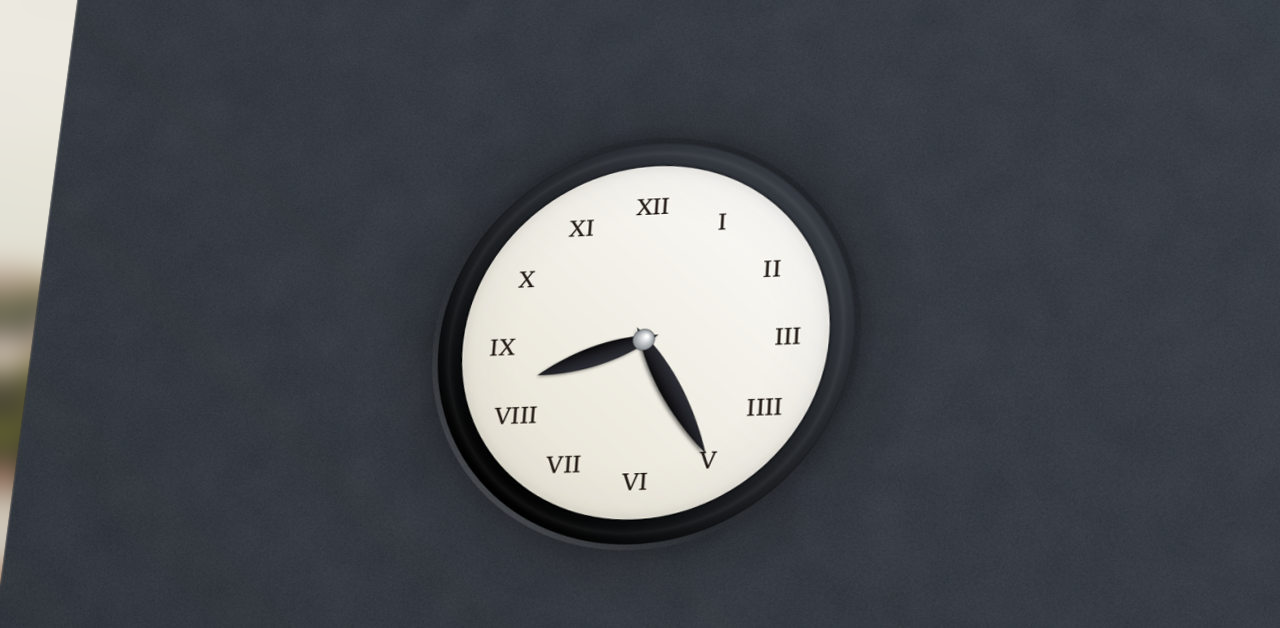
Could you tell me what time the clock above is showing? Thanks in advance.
8:25
